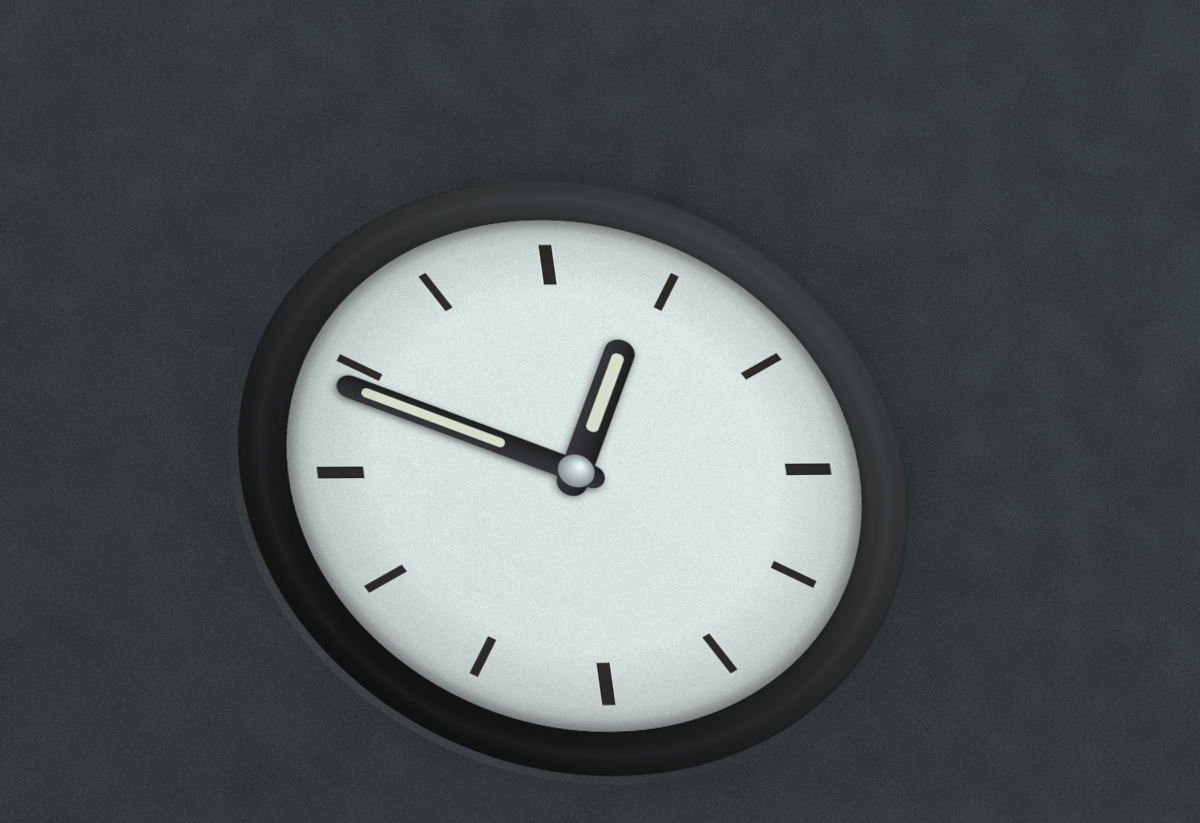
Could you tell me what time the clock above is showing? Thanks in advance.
12:49
